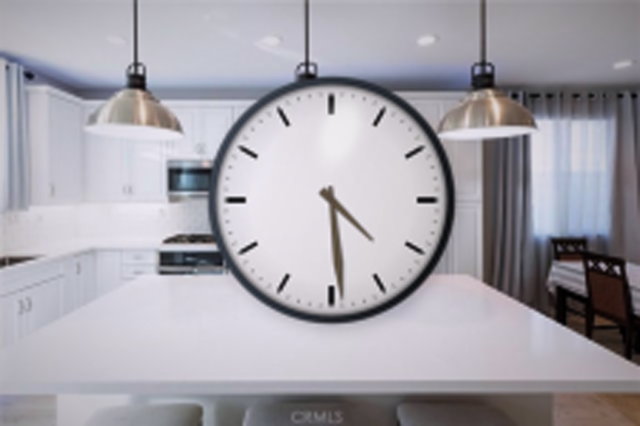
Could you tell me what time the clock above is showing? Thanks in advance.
4:29
